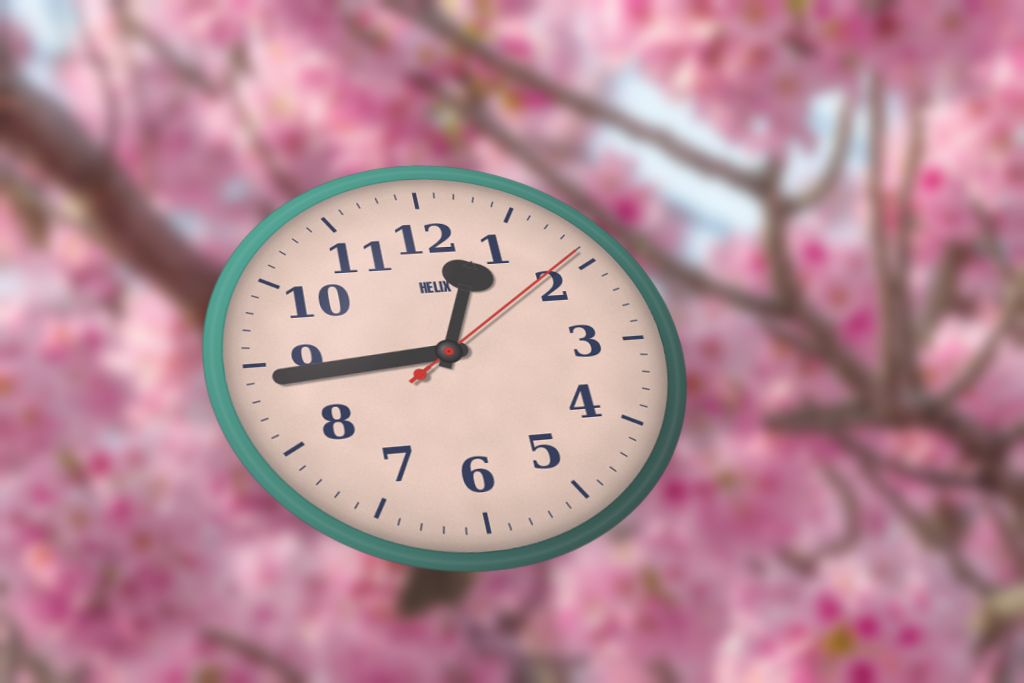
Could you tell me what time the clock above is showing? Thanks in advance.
12:44:09
